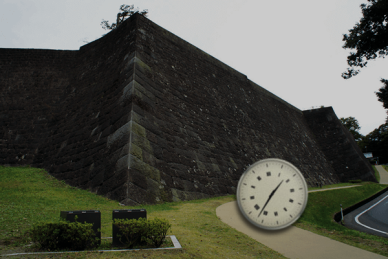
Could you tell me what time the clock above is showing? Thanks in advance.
1:37
